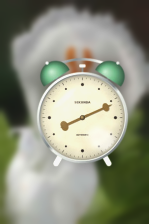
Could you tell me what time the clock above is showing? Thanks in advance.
8:11
